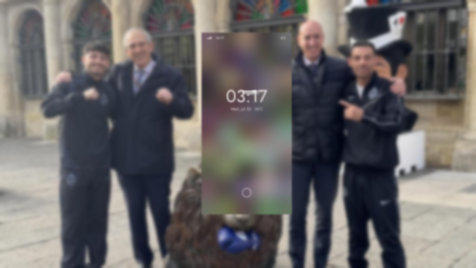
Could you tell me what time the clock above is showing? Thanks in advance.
3:17
